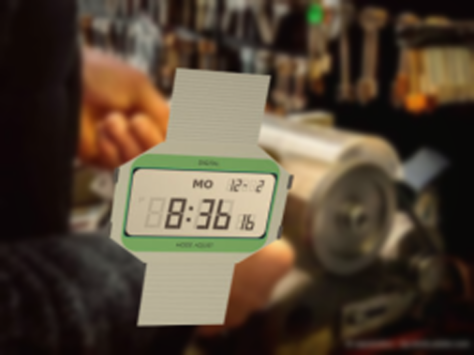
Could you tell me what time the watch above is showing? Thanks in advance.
8:36:16
